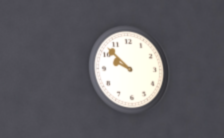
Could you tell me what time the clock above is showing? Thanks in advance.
9:52
